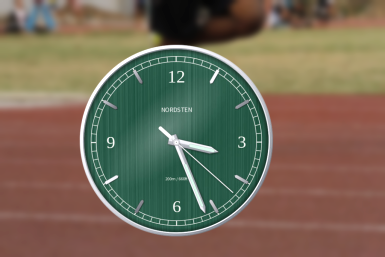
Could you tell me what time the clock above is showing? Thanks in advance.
3:26:22
